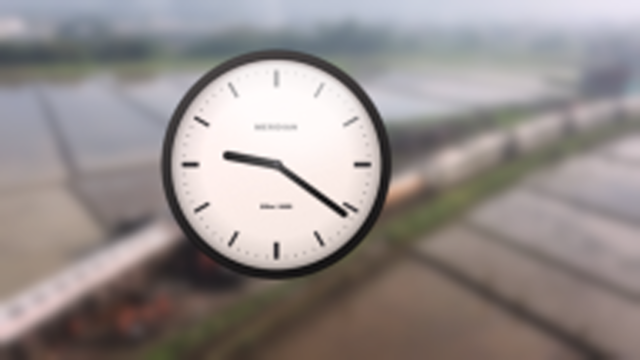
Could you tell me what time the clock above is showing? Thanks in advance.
9:21
